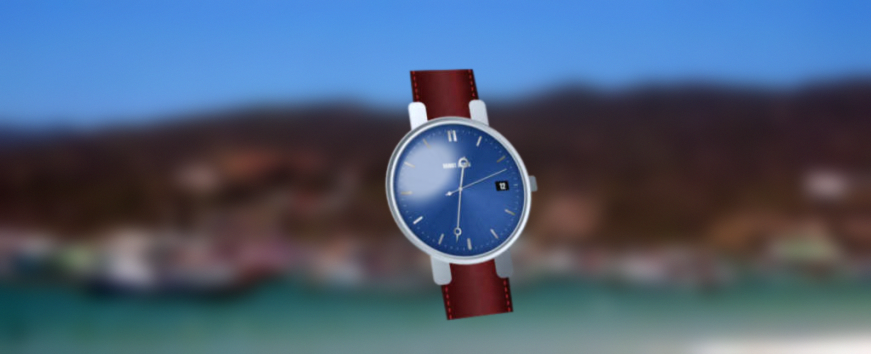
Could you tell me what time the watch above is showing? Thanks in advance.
12:32:12
